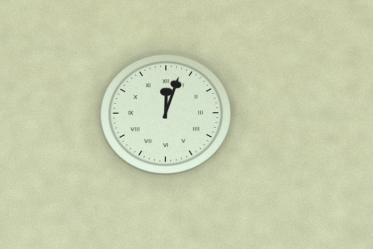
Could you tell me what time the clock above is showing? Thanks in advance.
12:03
